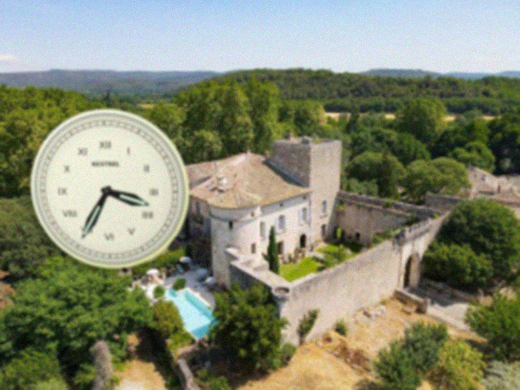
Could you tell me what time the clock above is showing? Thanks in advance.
3:35
